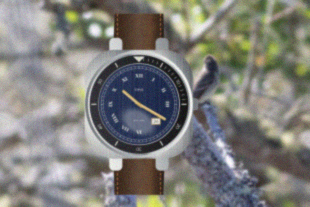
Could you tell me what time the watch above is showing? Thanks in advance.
10:20
